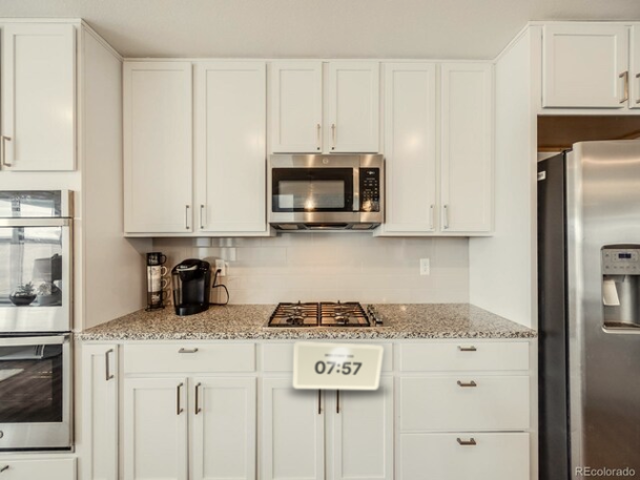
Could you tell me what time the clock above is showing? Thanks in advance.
7:57
